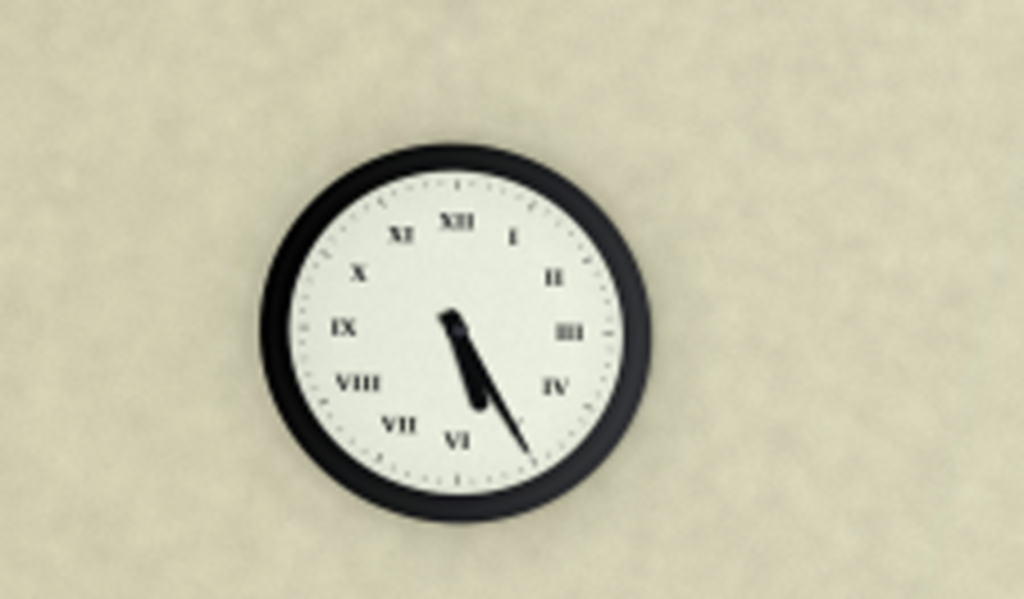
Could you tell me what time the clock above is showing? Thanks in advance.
5:25
